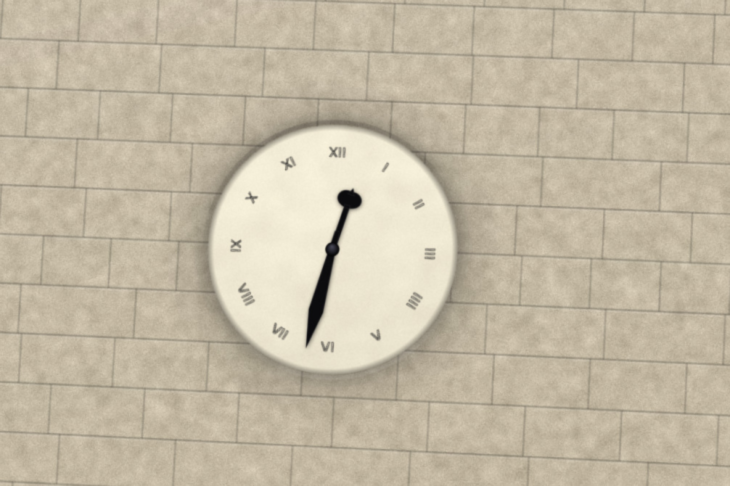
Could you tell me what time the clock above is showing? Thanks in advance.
12:32
